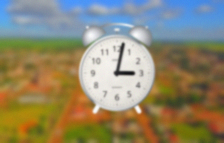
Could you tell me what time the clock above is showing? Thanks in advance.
3:02
